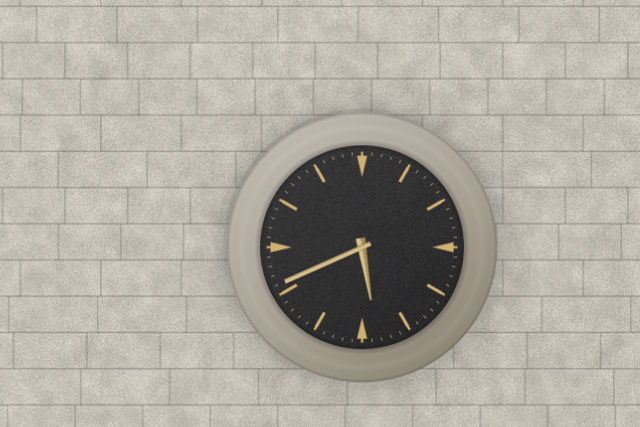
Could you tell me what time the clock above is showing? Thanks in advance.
5:41
